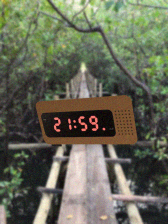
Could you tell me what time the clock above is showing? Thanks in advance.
21:59
